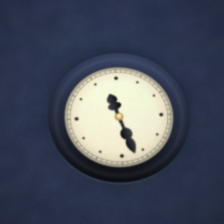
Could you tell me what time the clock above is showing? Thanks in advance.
11:27
